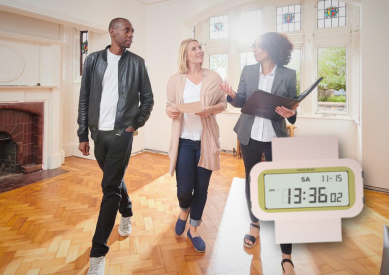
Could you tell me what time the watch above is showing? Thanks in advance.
13:36:02
